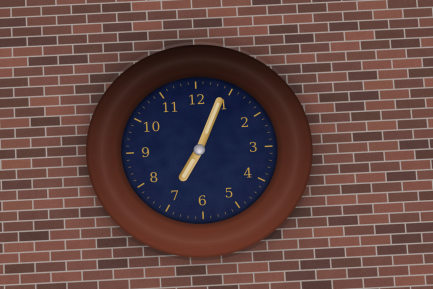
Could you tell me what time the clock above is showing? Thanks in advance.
7:04
